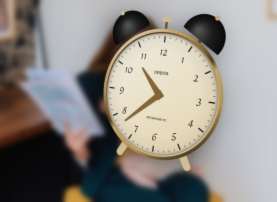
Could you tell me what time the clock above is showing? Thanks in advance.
10:38
